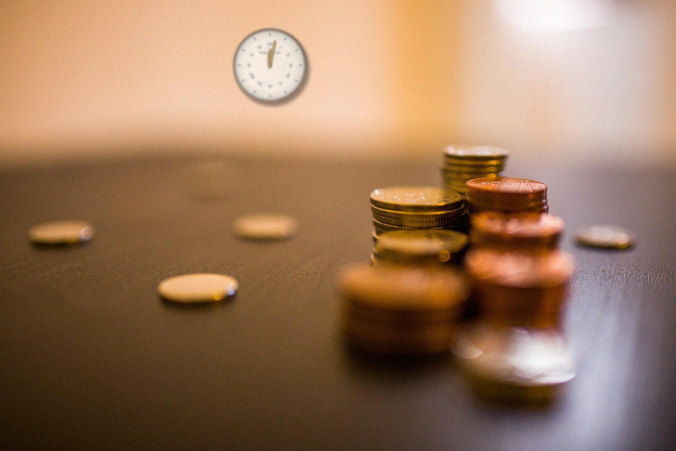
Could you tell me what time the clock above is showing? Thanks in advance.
12:02
